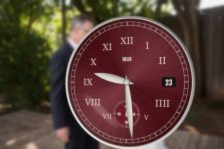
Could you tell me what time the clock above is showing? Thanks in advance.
9:29
